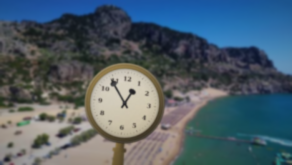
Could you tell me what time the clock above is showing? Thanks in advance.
12:54
